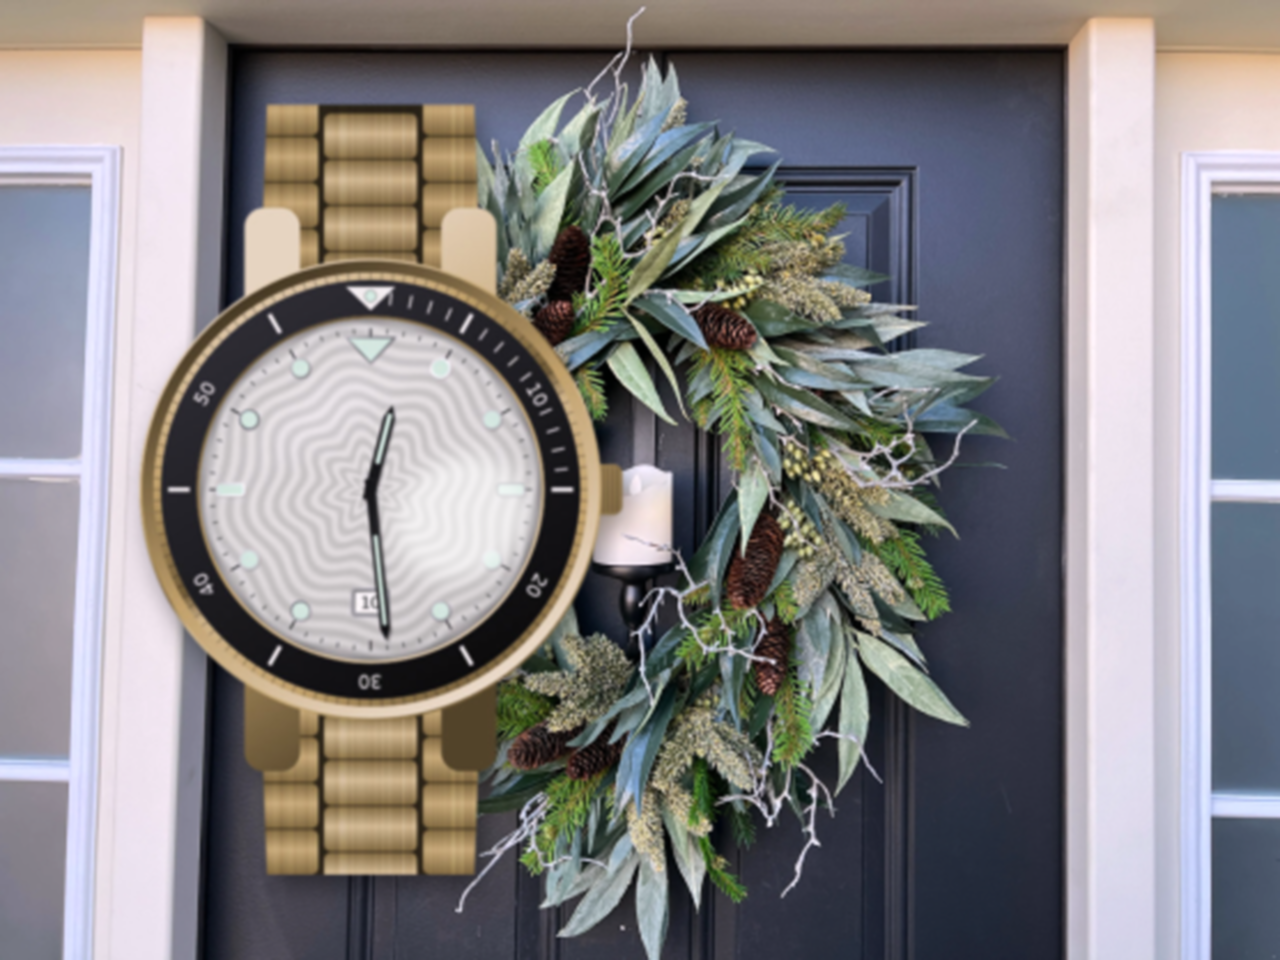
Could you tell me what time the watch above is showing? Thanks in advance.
12:29
